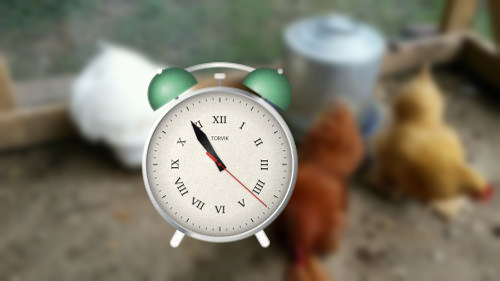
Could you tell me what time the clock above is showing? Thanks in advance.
10:54:22
